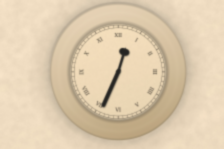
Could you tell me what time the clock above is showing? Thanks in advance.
12:34
